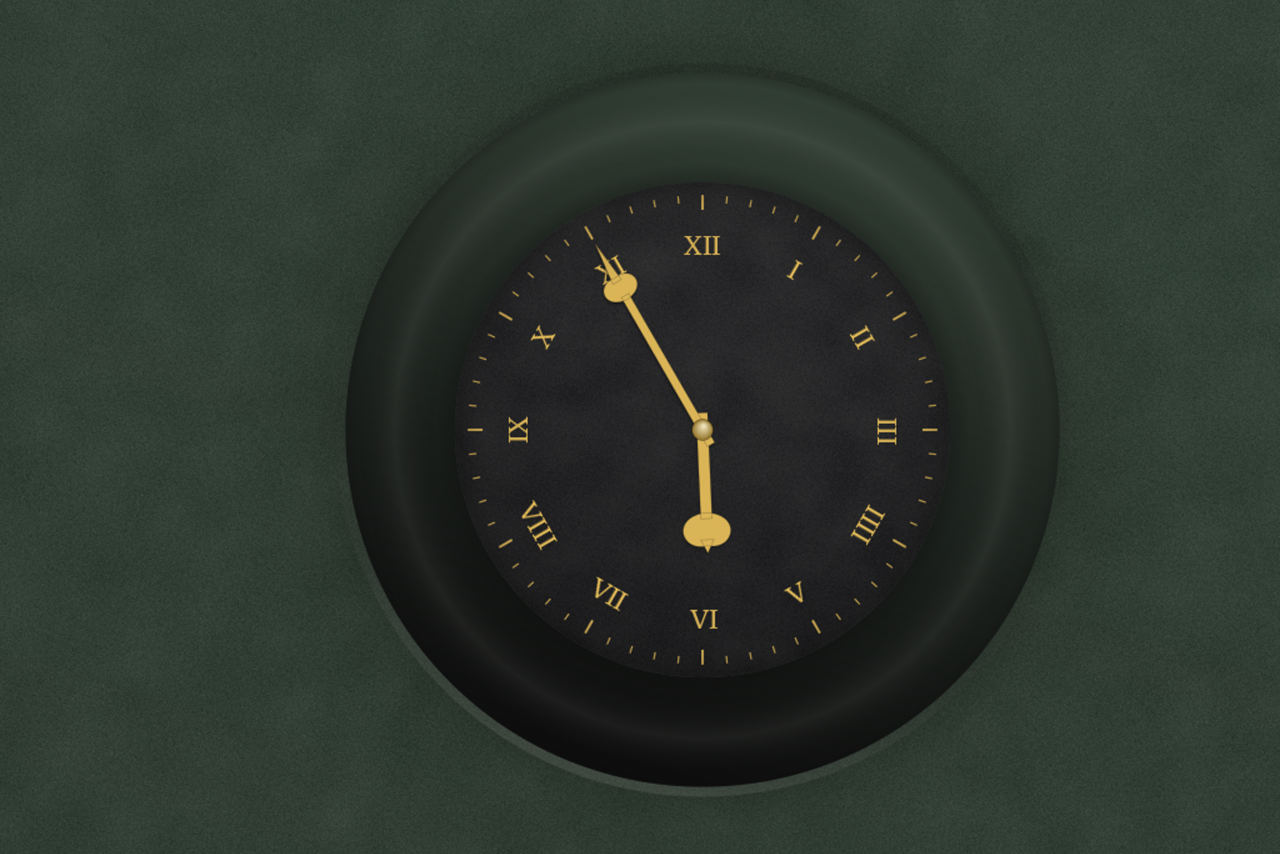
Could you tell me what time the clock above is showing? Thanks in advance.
5:55
